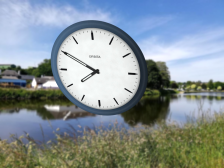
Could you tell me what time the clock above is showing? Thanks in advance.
7:50
